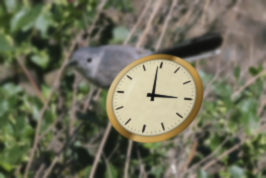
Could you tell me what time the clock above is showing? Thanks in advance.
2:59
